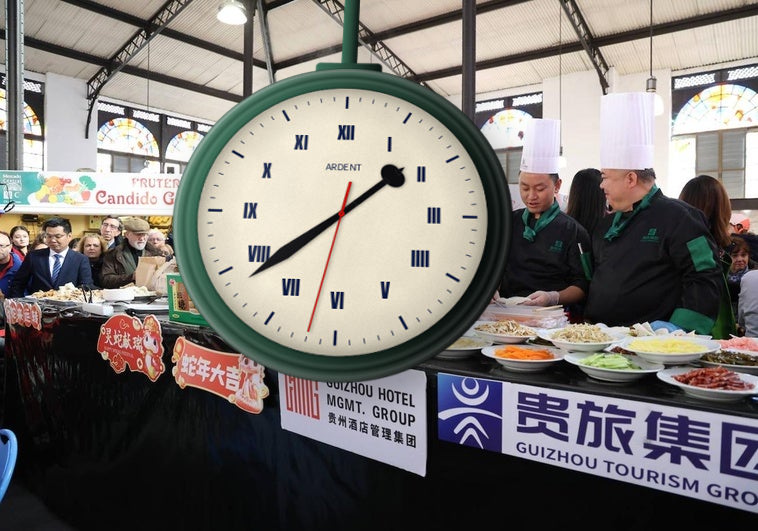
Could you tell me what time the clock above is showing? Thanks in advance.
1:38:32
